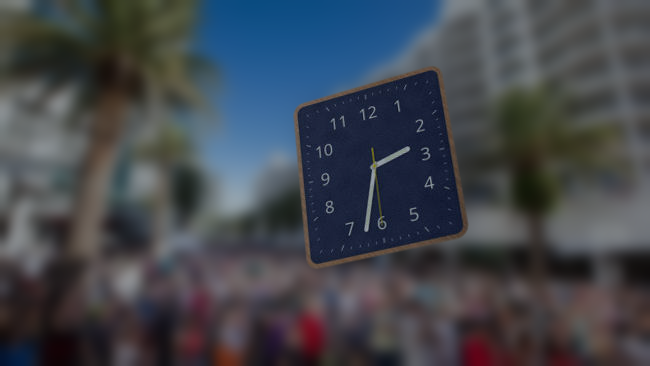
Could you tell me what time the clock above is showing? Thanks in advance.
2:32:30
